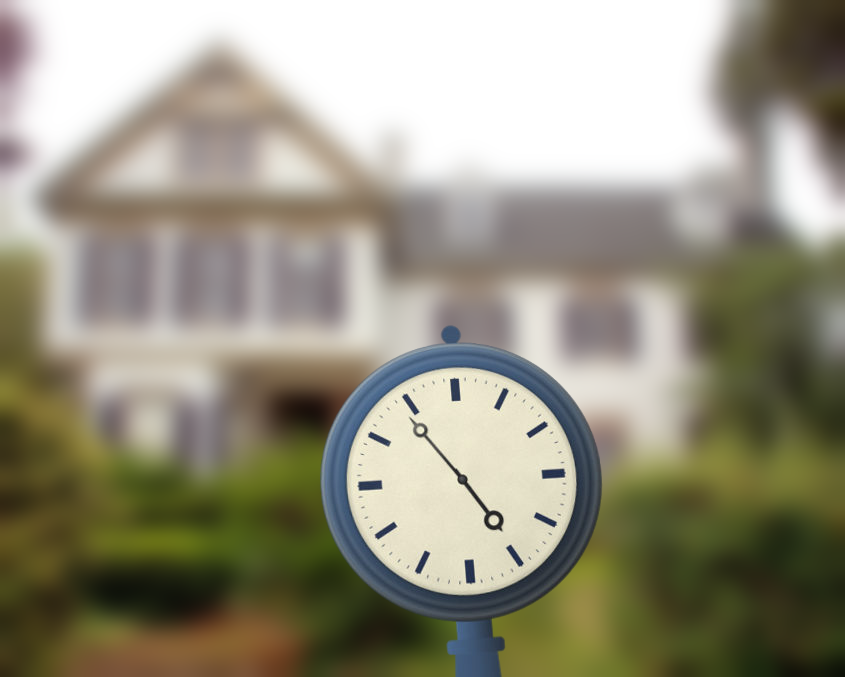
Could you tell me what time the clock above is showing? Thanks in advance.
4:54
